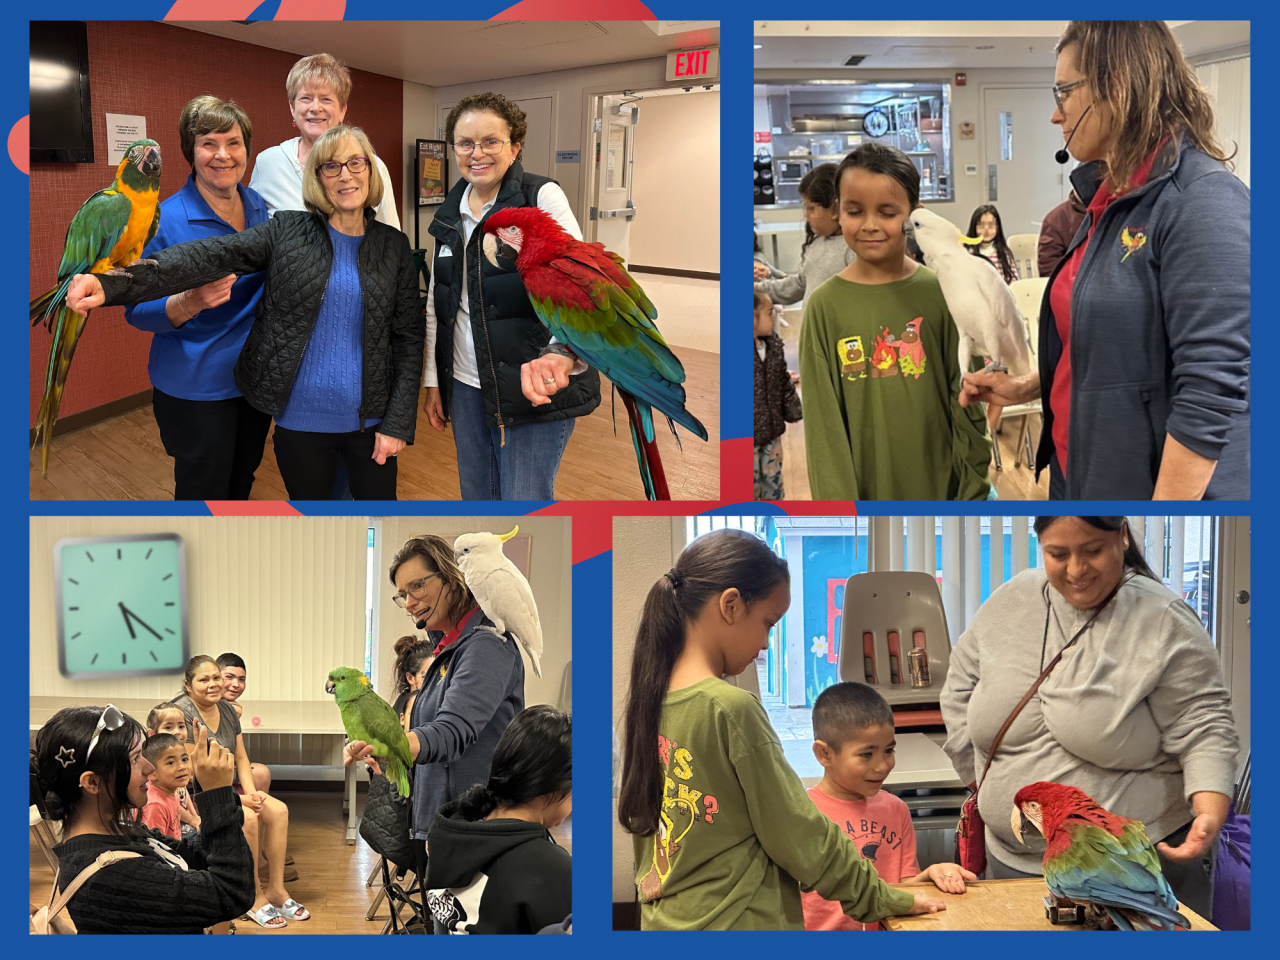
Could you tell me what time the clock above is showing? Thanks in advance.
5:22
